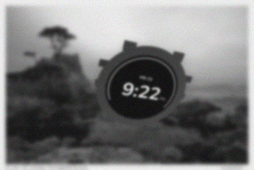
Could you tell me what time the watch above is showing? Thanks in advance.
9:22
